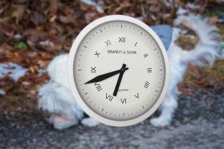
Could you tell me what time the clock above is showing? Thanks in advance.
6:42
